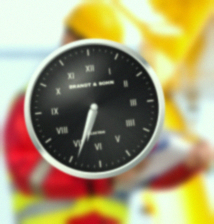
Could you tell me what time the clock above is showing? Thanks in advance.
6:34
